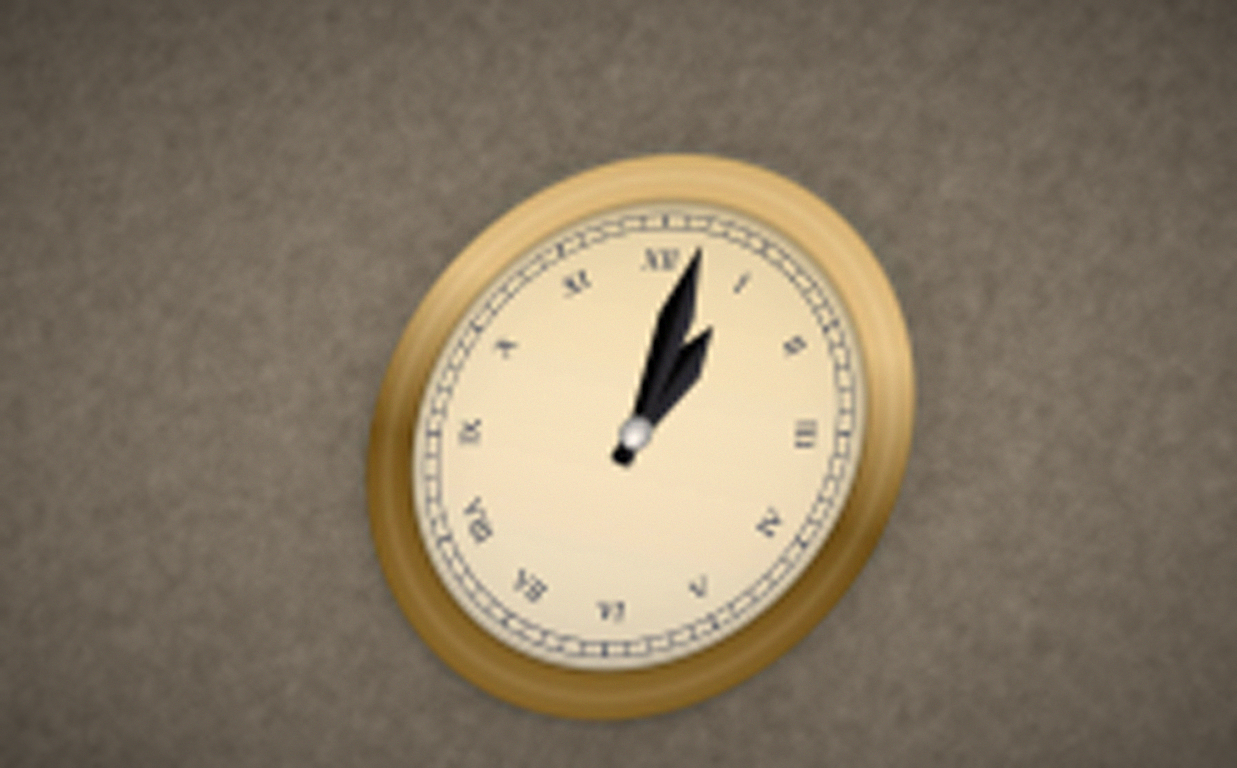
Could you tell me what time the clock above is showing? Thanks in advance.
1:02
